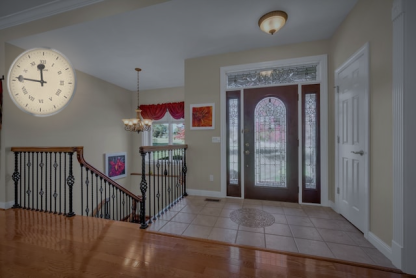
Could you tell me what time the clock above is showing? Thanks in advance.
11:46
